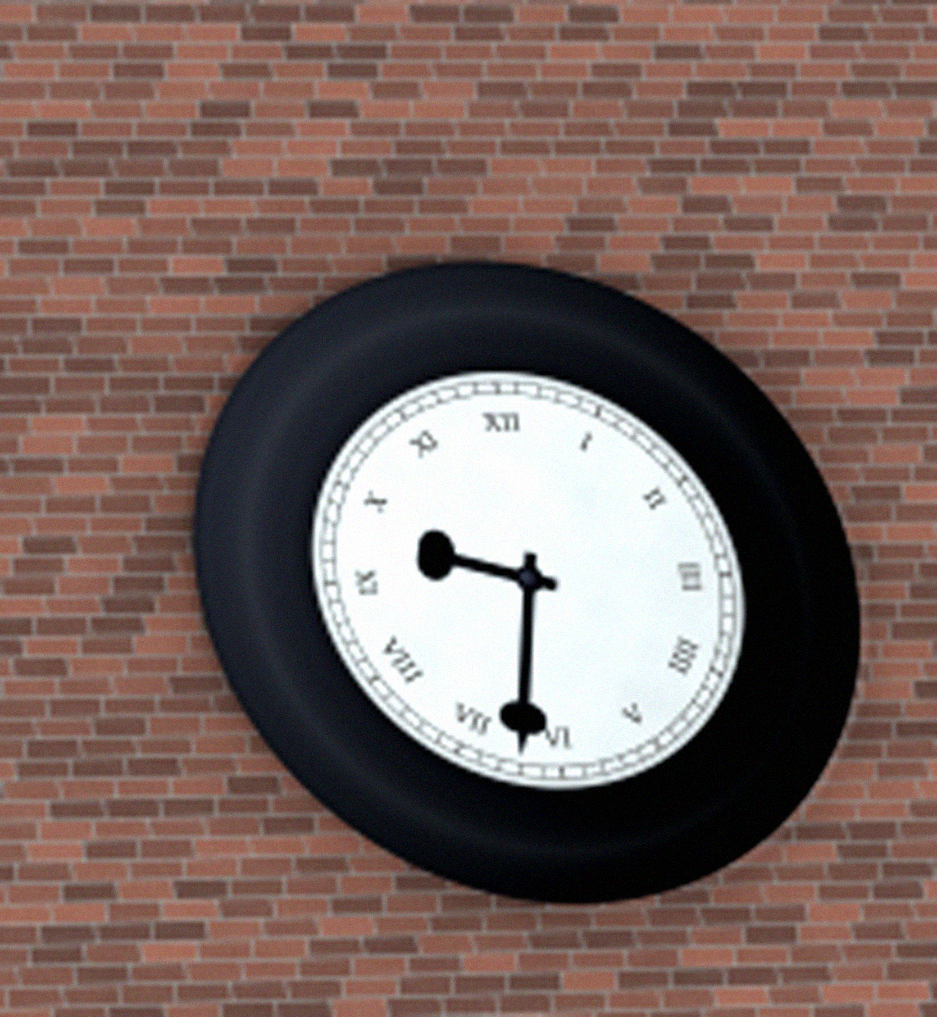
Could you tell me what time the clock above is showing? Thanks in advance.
9:32
